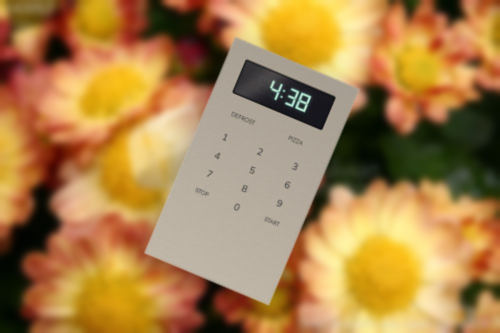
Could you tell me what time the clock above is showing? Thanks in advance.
4:38
